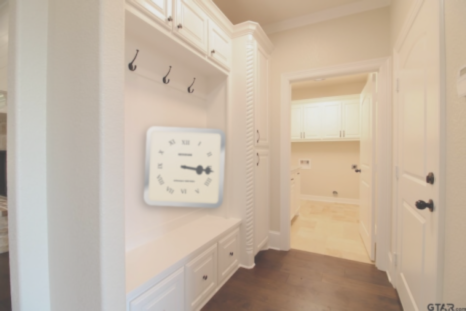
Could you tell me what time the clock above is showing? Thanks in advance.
3:16
